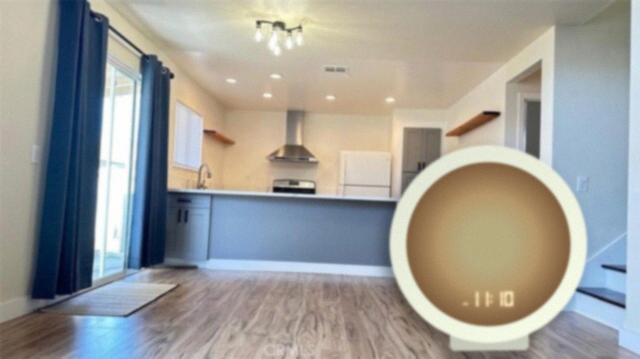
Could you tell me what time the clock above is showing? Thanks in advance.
11:10
